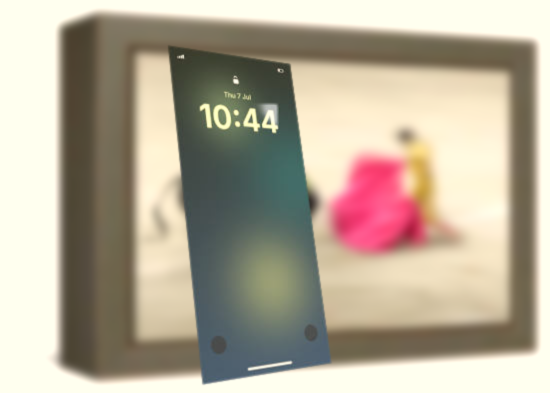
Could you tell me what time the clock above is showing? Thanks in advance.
10:44
